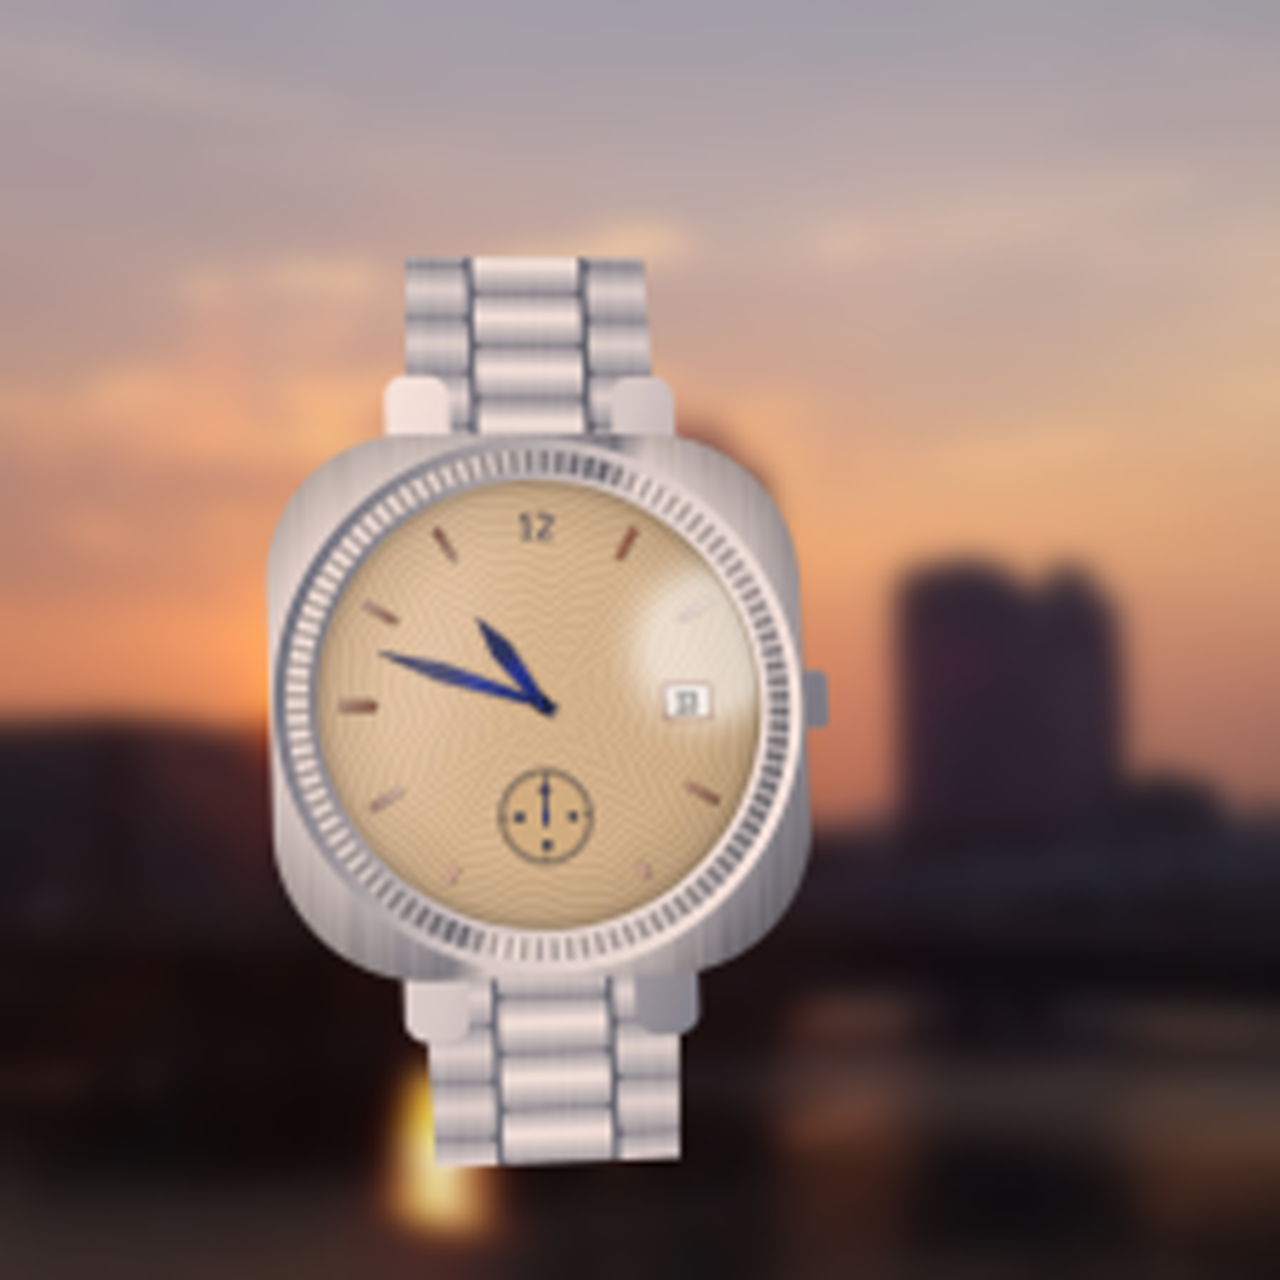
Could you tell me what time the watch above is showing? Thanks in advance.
10:48
